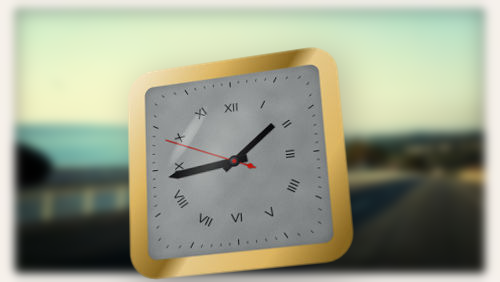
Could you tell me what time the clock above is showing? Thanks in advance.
1:43:49
